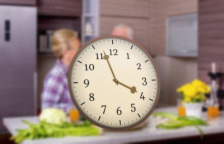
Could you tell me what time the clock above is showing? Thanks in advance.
3:57
